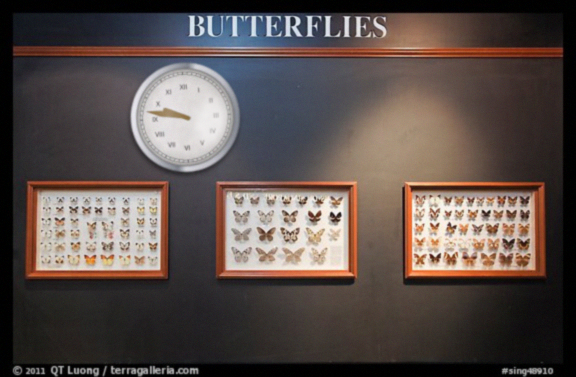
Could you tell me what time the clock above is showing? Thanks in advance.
9:47
